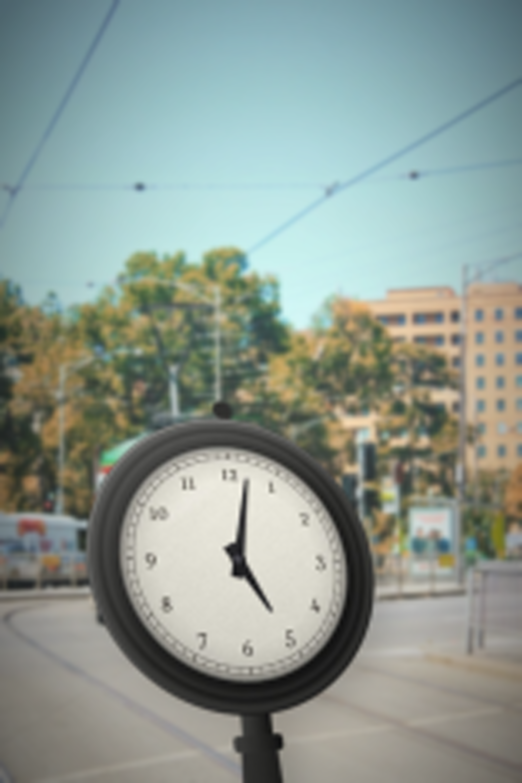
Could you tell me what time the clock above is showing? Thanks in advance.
5:02
